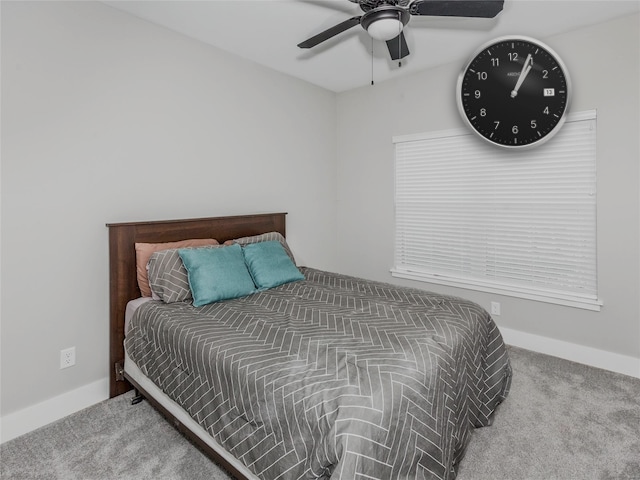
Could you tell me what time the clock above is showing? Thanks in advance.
1:04
